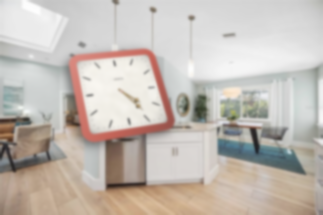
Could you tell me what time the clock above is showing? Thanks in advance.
4:24
